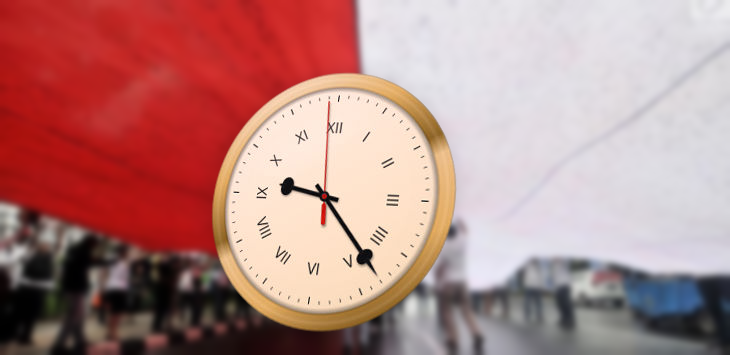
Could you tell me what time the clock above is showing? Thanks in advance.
9:22:59
